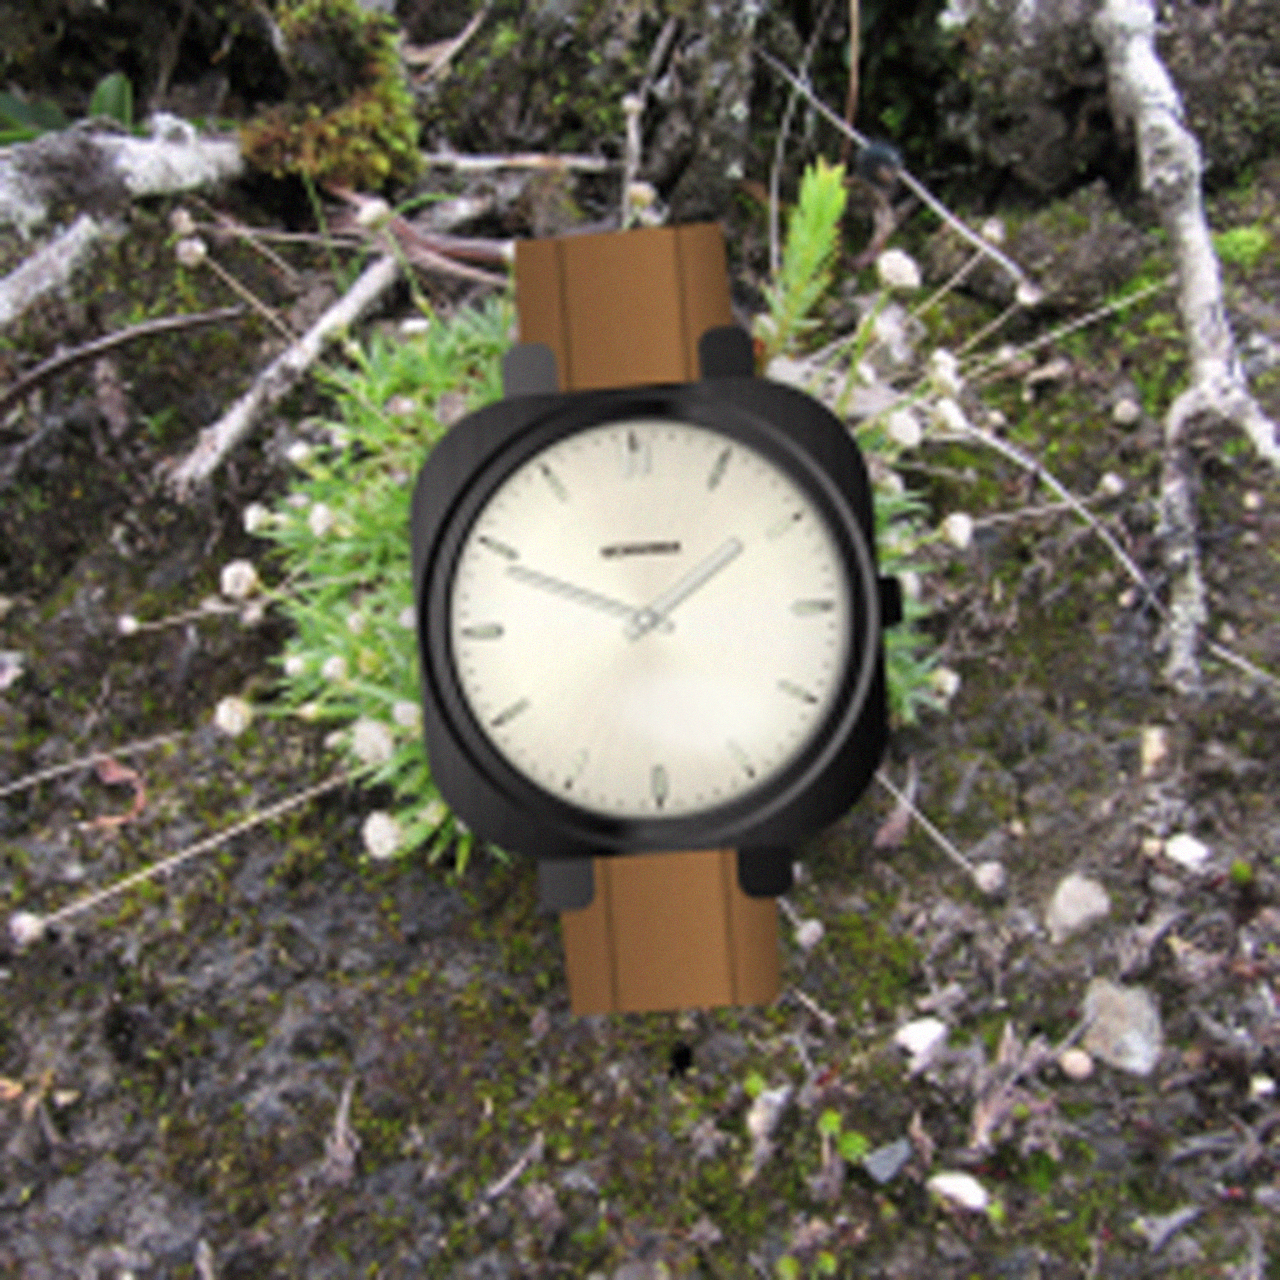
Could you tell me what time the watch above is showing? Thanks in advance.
1:49
